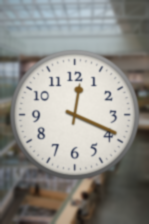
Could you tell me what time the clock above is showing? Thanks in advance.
12:19
